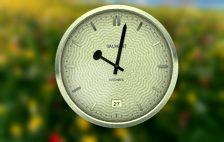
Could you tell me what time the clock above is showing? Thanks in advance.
10:02
